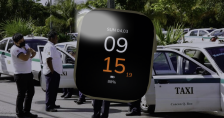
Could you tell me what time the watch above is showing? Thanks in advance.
9:15
